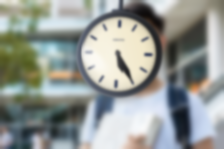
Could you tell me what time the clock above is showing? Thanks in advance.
5:25
